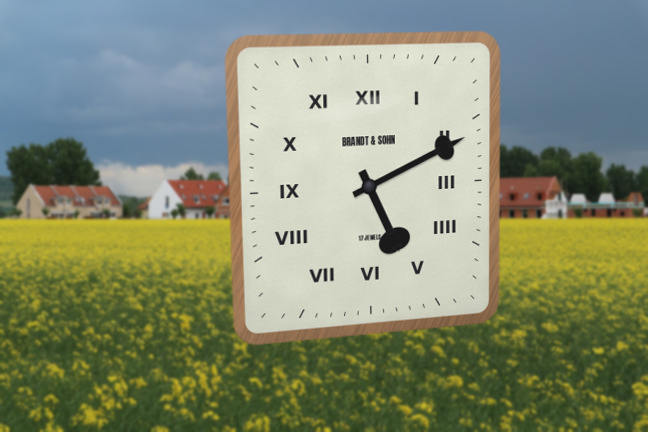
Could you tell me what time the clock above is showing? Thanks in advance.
5:11
